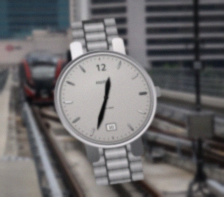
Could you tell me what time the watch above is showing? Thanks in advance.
12:34
